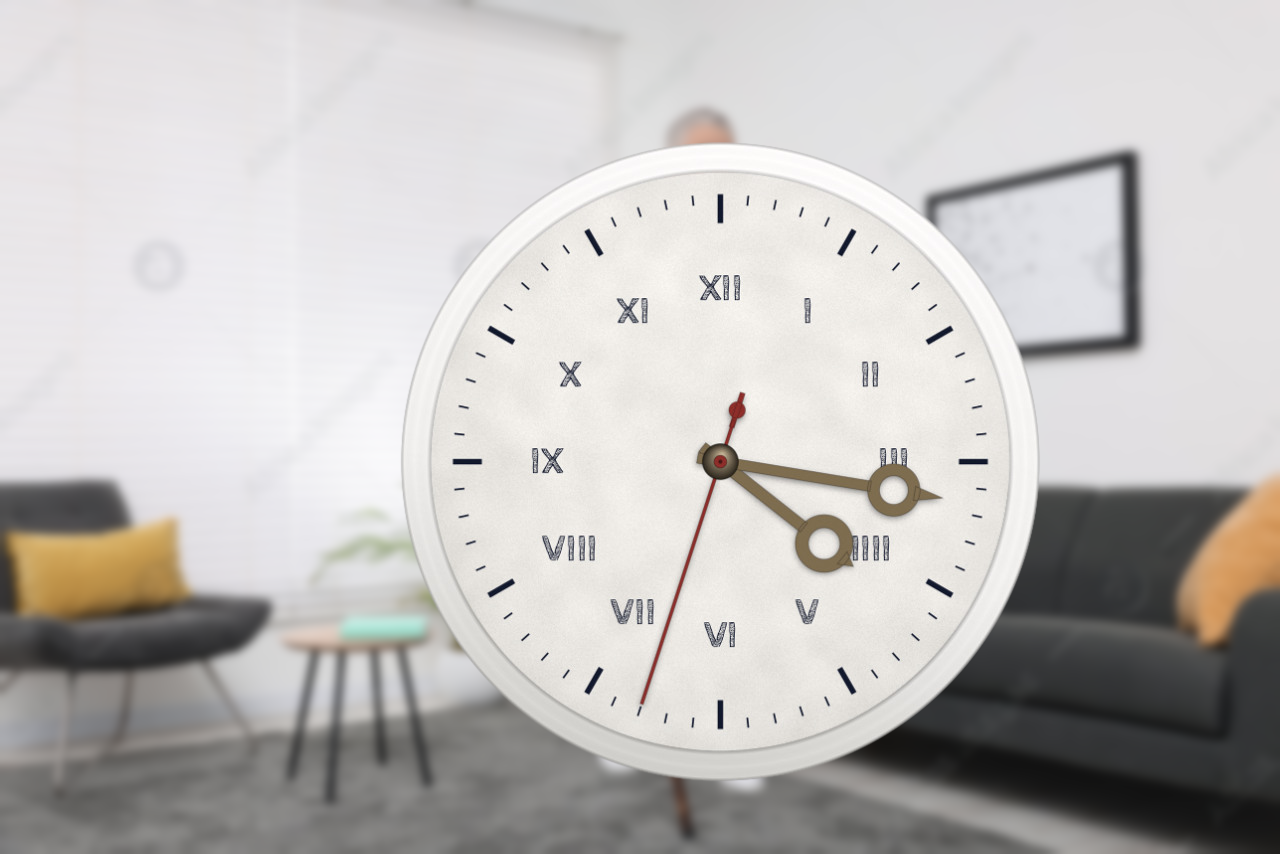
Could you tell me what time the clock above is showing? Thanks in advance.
4:16:33
